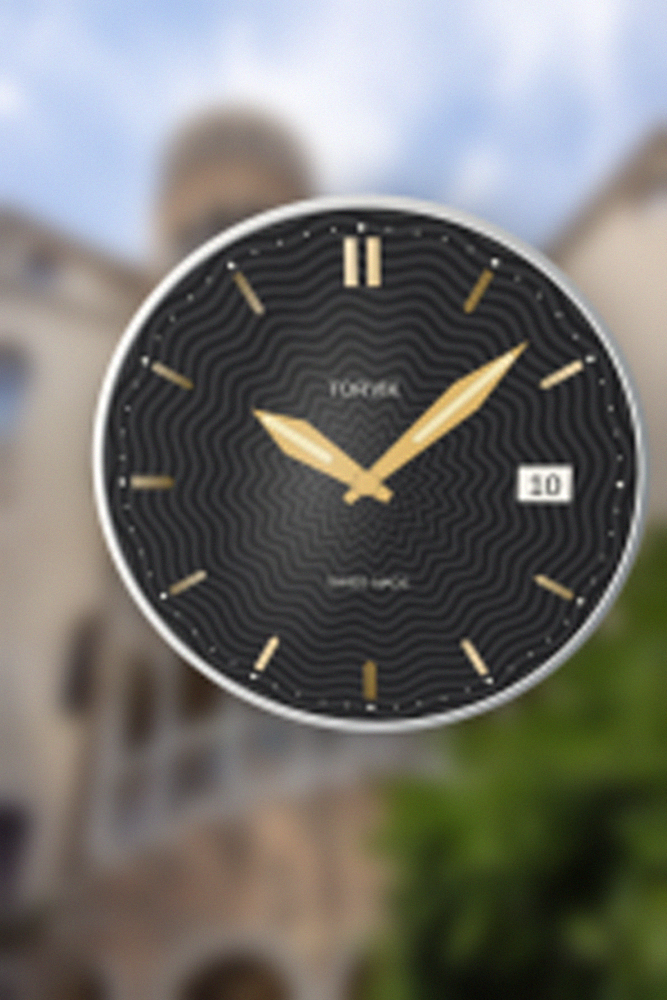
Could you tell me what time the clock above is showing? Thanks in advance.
10:08
